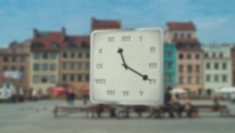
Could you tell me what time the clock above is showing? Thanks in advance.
11:20
